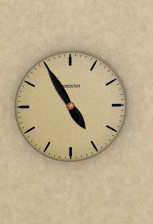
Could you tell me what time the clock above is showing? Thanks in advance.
4:55
